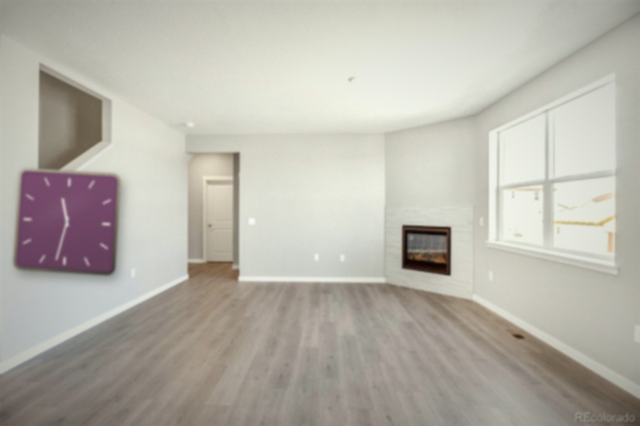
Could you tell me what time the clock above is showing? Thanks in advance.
11:32
